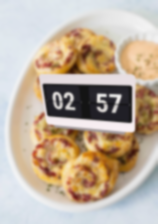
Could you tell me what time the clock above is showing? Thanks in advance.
2:57
